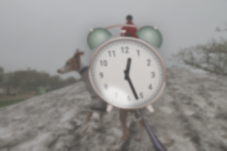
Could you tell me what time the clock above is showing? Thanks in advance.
12:27
